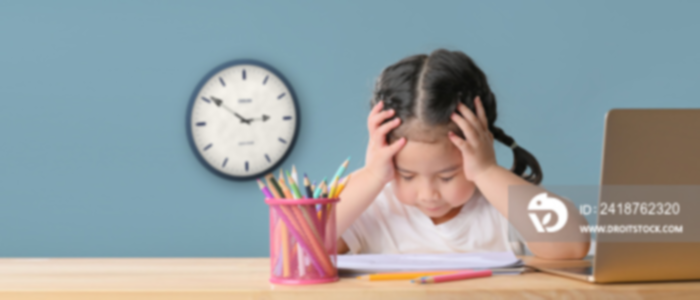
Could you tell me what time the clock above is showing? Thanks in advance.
2:51
